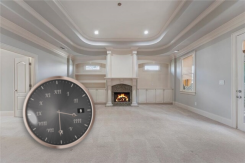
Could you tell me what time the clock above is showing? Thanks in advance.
3:30
